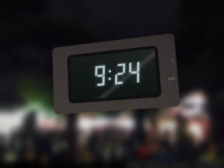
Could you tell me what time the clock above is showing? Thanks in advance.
9:24
